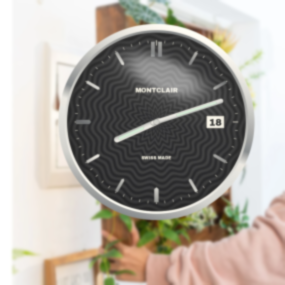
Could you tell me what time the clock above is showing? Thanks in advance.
8:12
